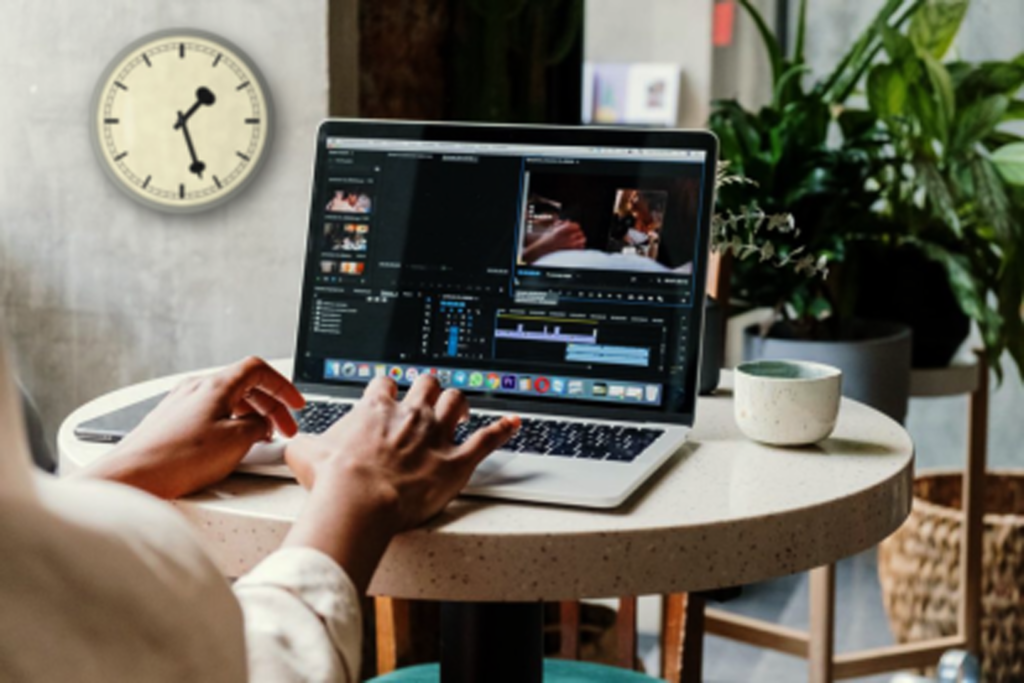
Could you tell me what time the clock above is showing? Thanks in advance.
1:27
